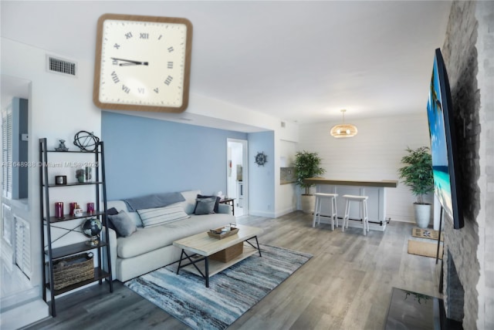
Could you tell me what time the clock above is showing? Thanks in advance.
8:46
